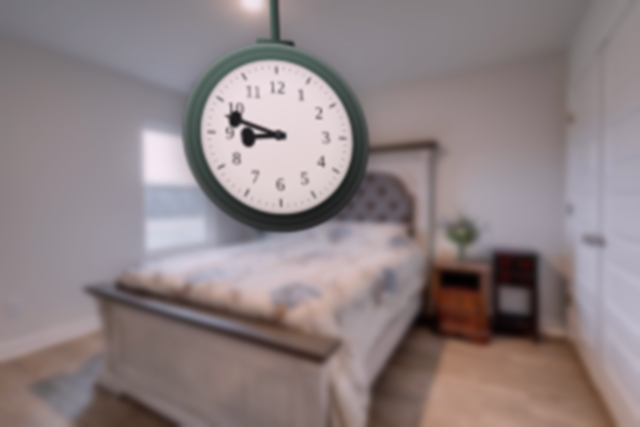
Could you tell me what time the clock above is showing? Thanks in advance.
8:48
